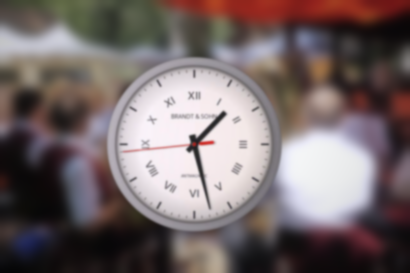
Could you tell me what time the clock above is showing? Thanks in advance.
1:27:44
